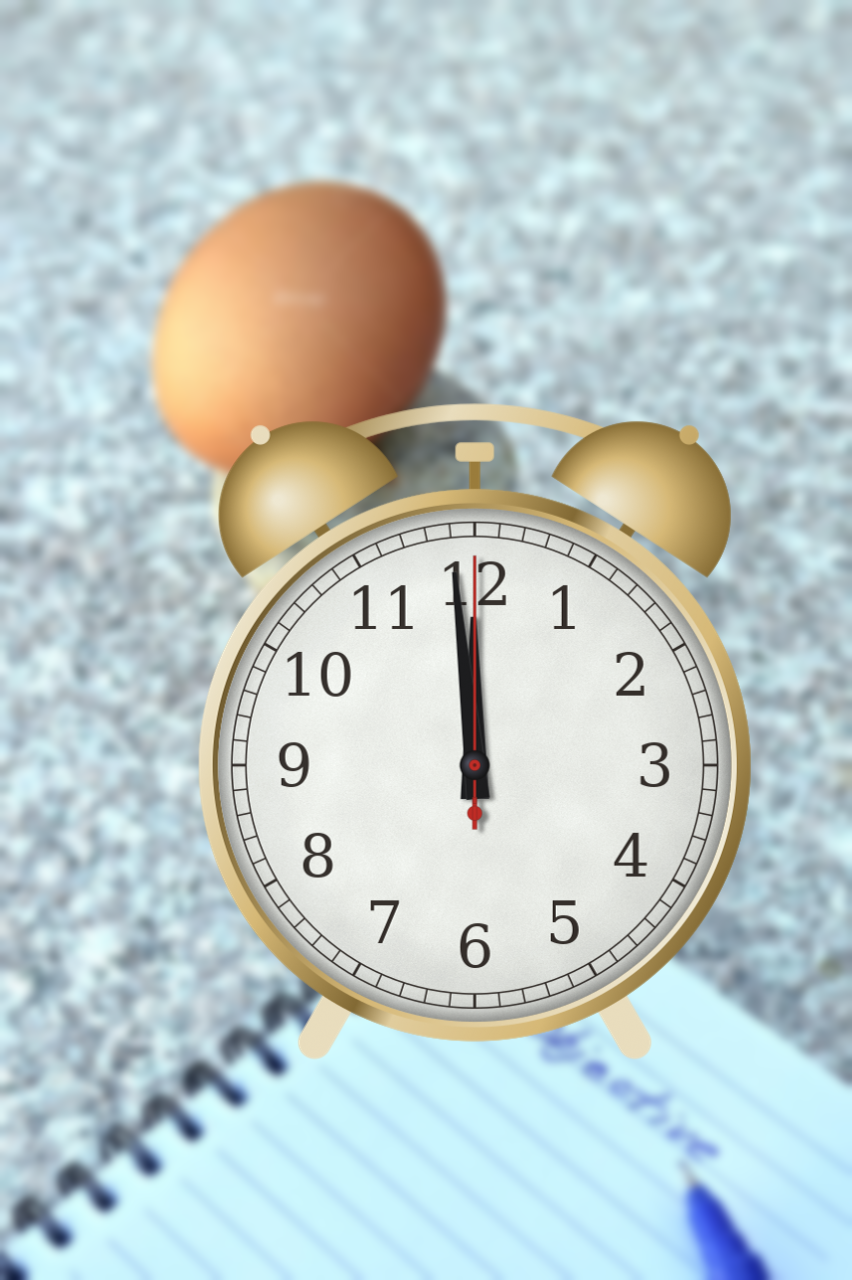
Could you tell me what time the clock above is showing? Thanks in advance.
11:59:00
